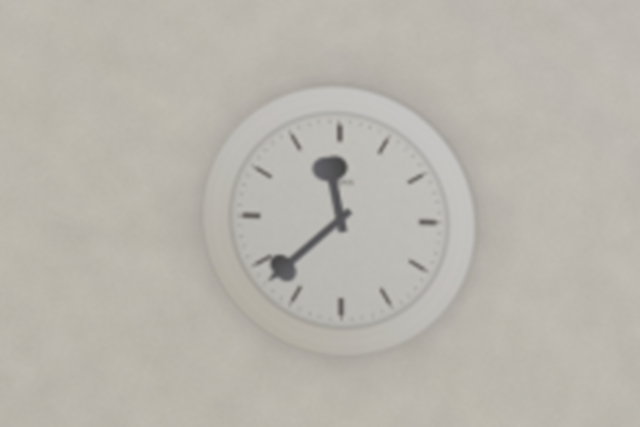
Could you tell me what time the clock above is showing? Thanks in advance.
11:38
